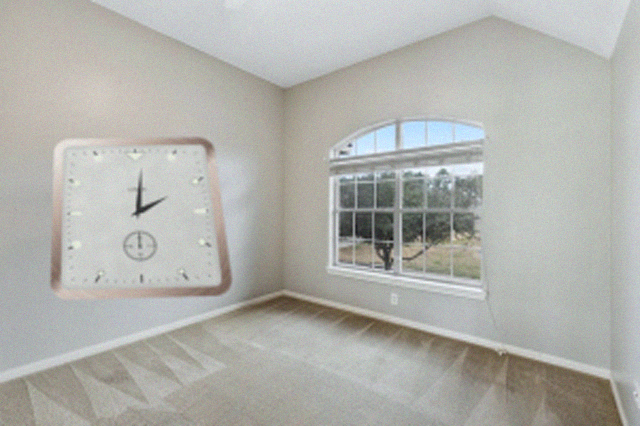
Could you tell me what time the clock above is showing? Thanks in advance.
2:01
